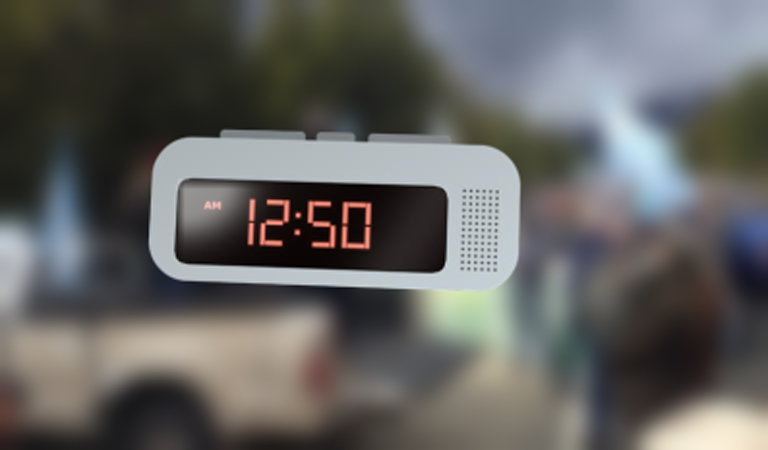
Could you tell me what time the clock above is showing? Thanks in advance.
12:50
